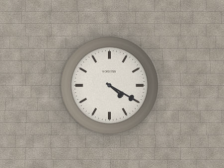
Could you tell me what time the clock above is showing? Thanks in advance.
4:20
